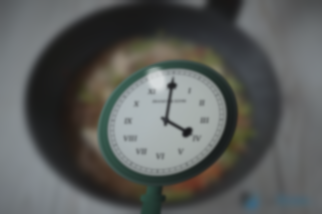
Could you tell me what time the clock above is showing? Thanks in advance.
4:00
